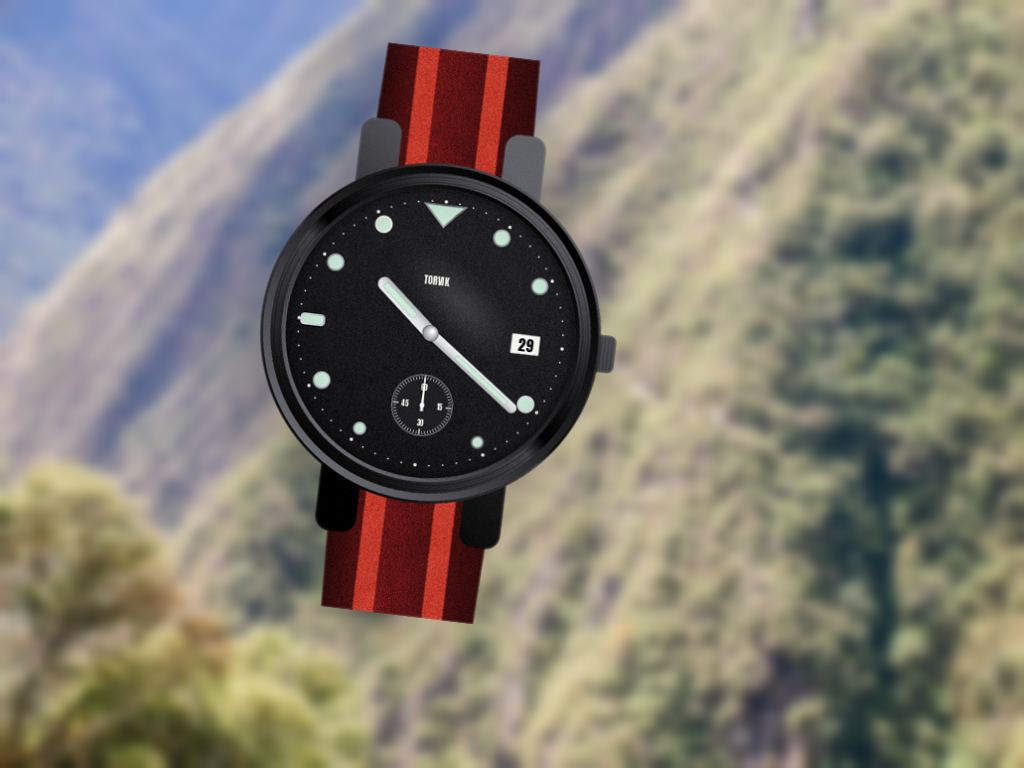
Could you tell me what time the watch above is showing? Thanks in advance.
10:21
